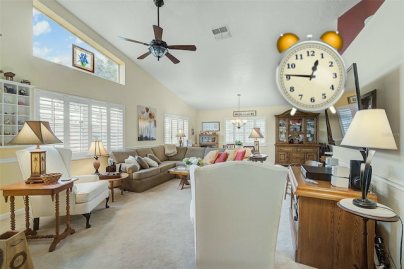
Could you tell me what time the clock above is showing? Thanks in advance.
12:46
